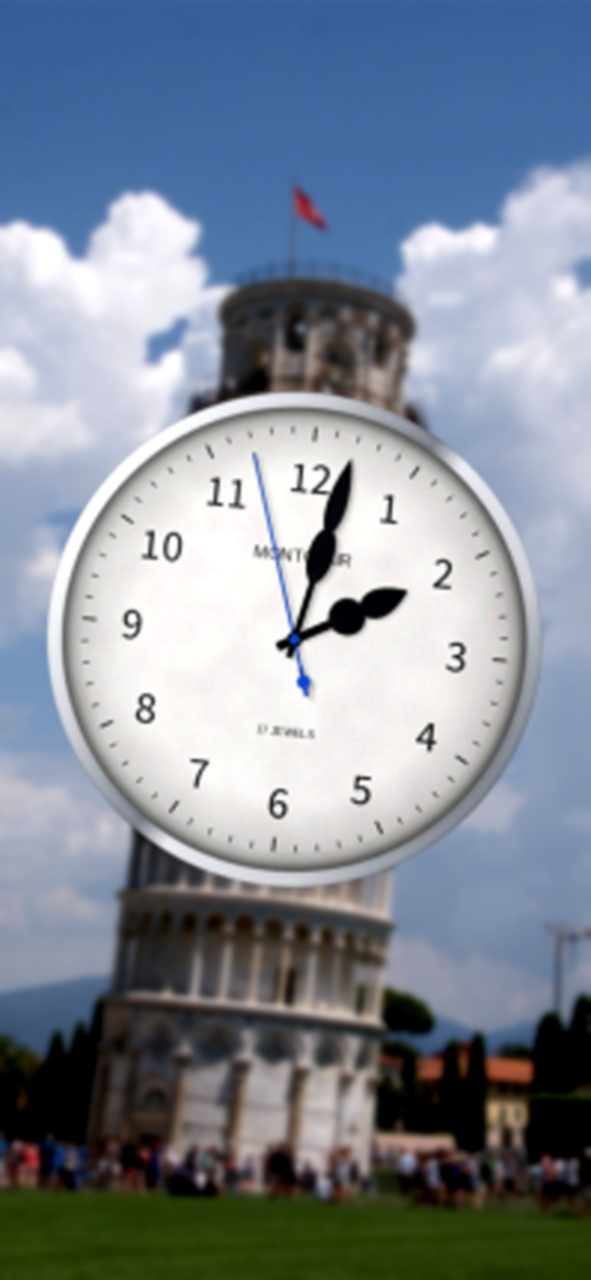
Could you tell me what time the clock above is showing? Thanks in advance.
2:01:57
